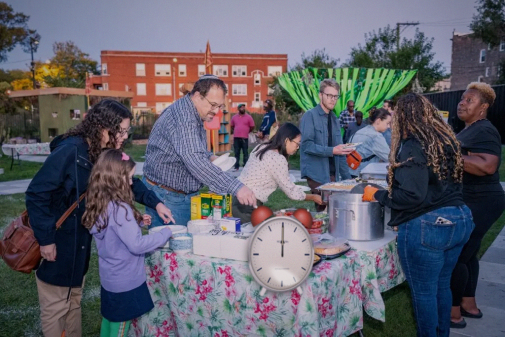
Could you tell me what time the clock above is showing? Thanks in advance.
12:00
